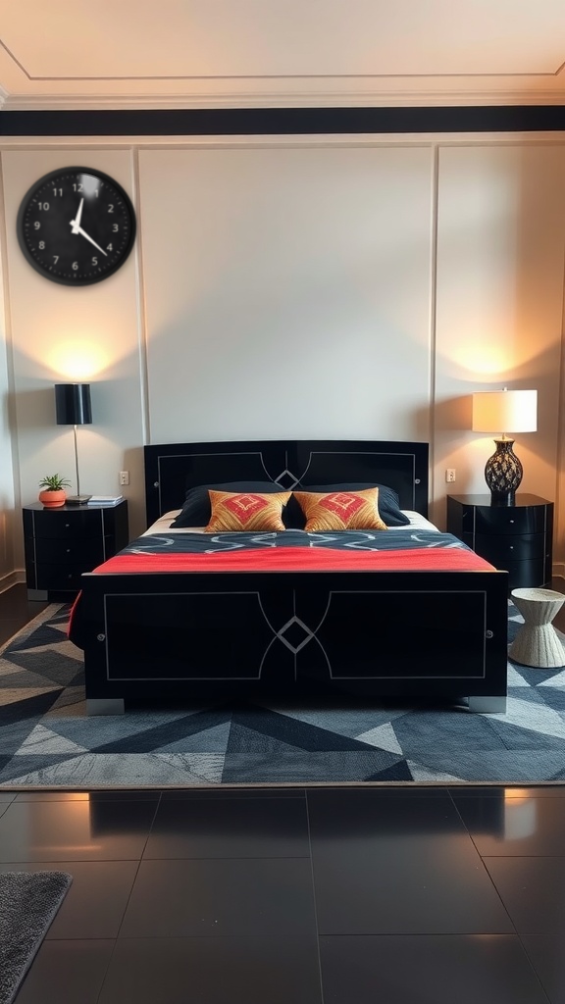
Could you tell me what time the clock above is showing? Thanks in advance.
12:22
